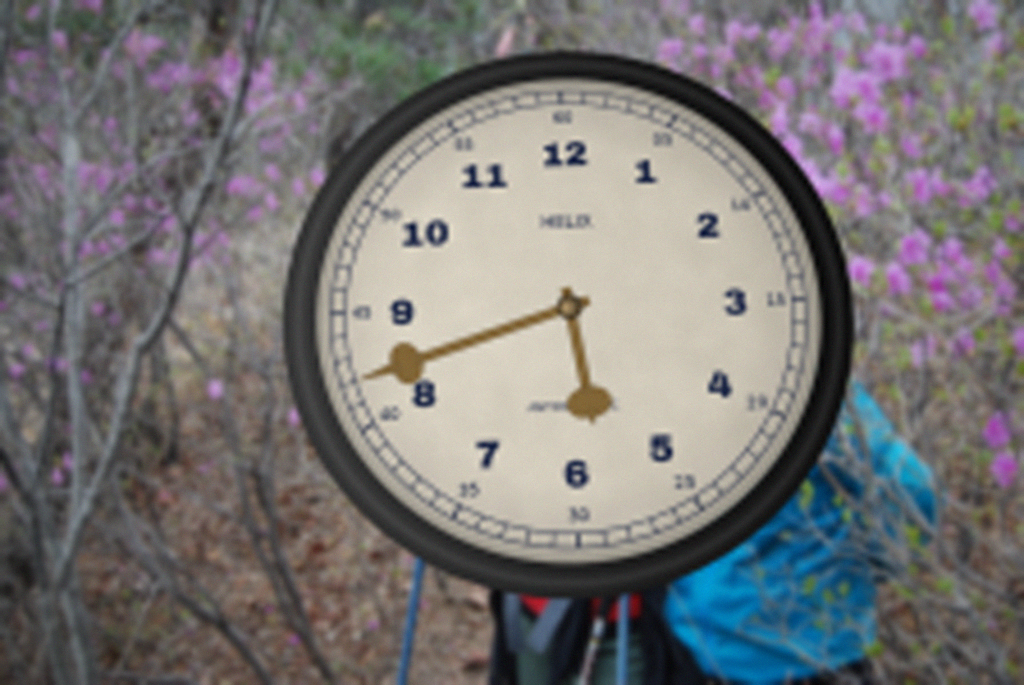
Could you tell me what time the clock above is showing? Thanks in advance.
5:42
